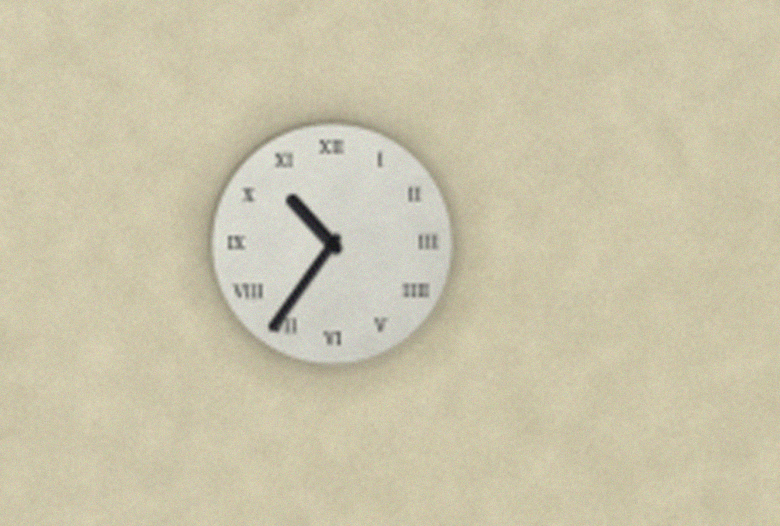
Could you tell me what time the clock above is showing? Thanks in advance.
10:36
